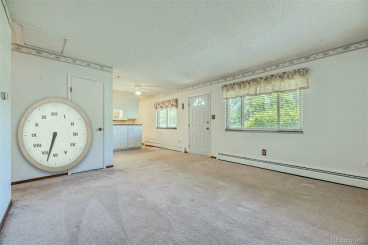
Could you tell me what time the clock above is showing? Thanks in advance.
6:33
